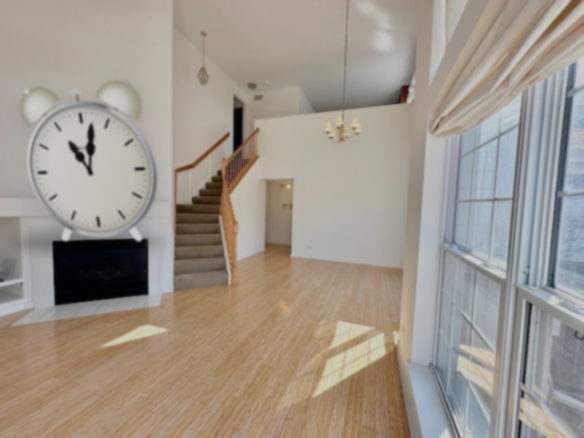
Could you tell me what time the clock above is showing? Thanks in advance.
11:02
